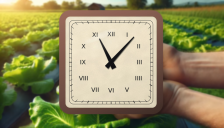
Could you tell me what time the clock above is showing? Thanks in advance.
11:07
